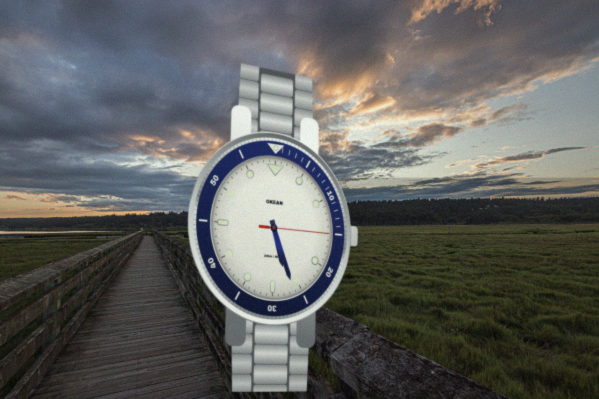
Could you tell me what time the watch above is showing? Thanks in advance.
5:26:15
